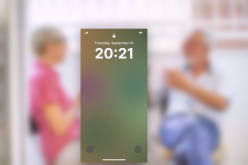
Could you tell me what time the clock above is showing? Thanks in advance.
20:21
